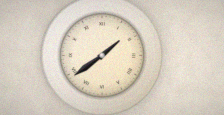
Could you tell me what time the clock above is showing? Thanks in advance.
1:39
